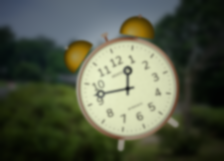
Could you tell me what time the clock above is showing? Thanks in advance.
12:47
